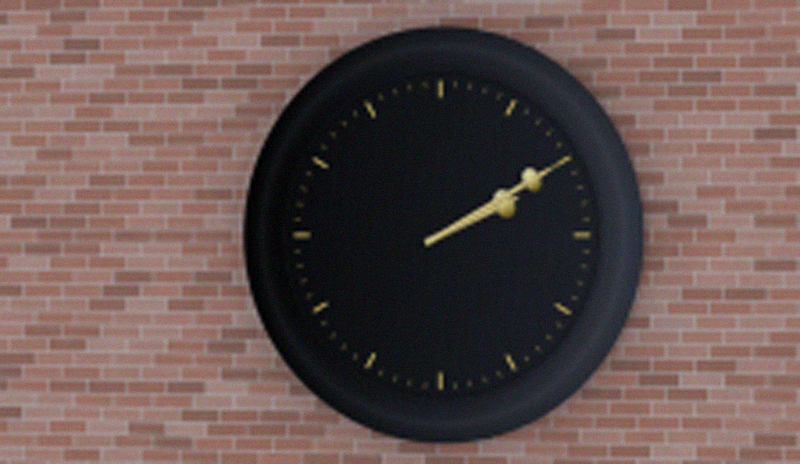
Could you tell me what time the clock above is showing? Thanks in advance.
2:10
